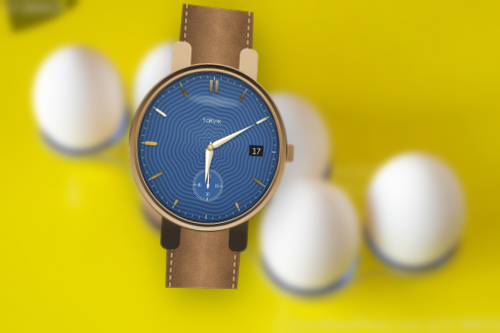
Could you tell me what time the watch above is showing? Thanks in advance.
6:10
